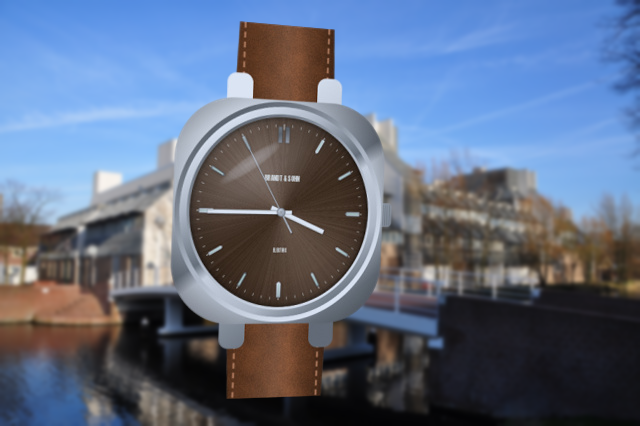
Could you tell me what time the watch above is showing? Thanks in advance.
3:44:55
